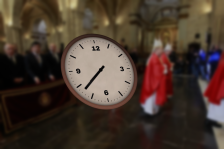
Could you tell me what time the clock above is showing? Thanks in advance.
7:38
